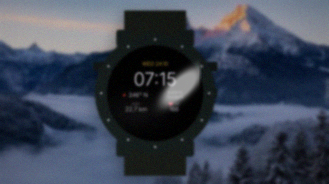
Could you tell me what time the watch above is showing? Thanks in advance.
7:15
